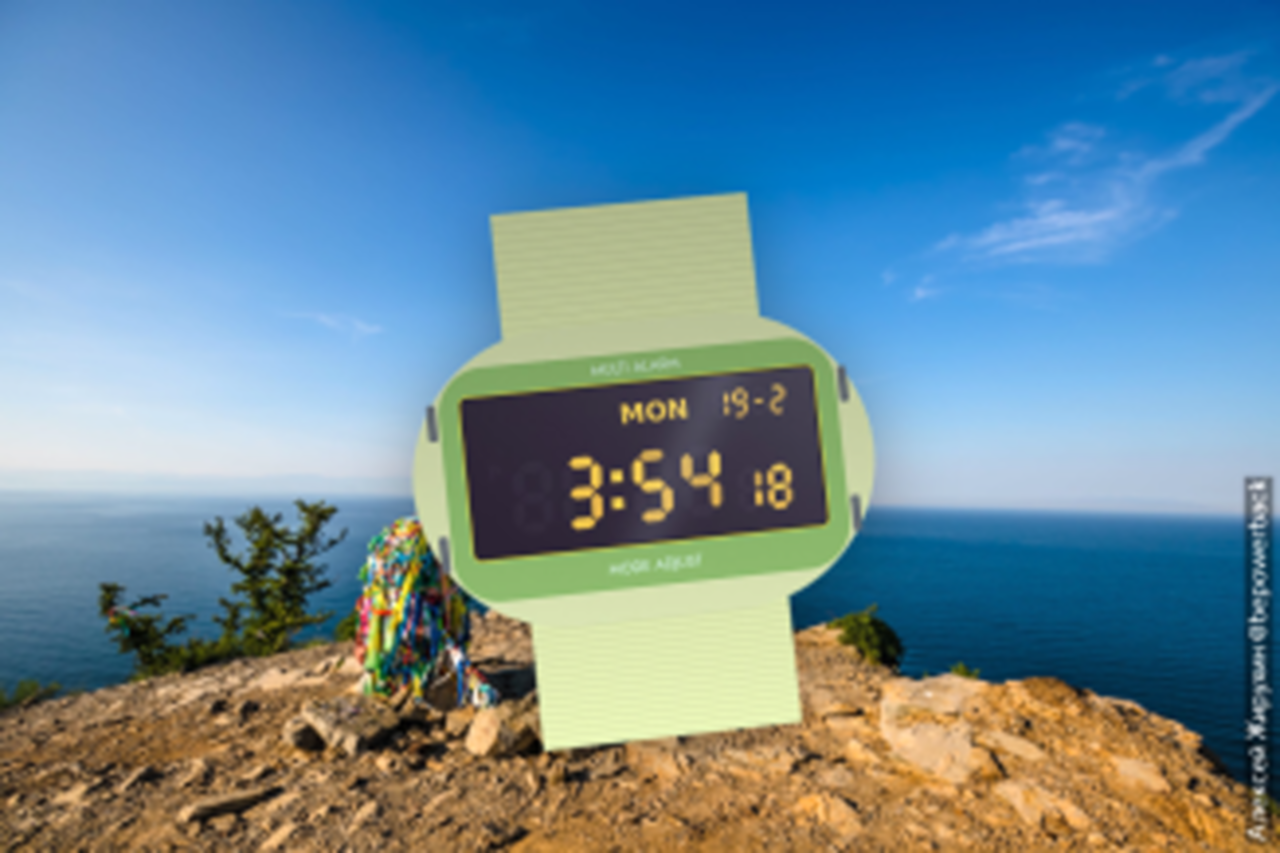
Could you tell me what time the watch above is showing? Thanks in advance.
3:54:18
